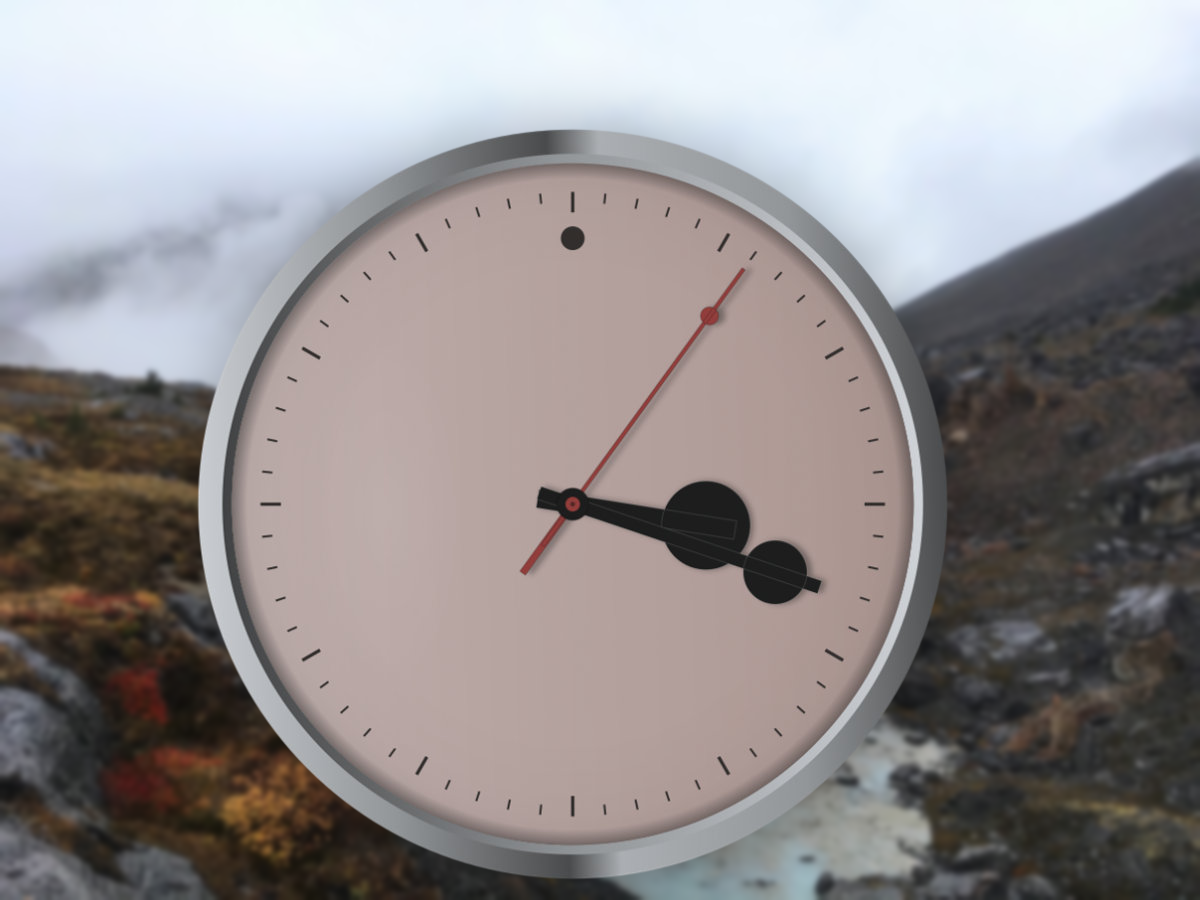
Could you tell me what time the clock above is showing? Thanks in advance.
3:18:06
